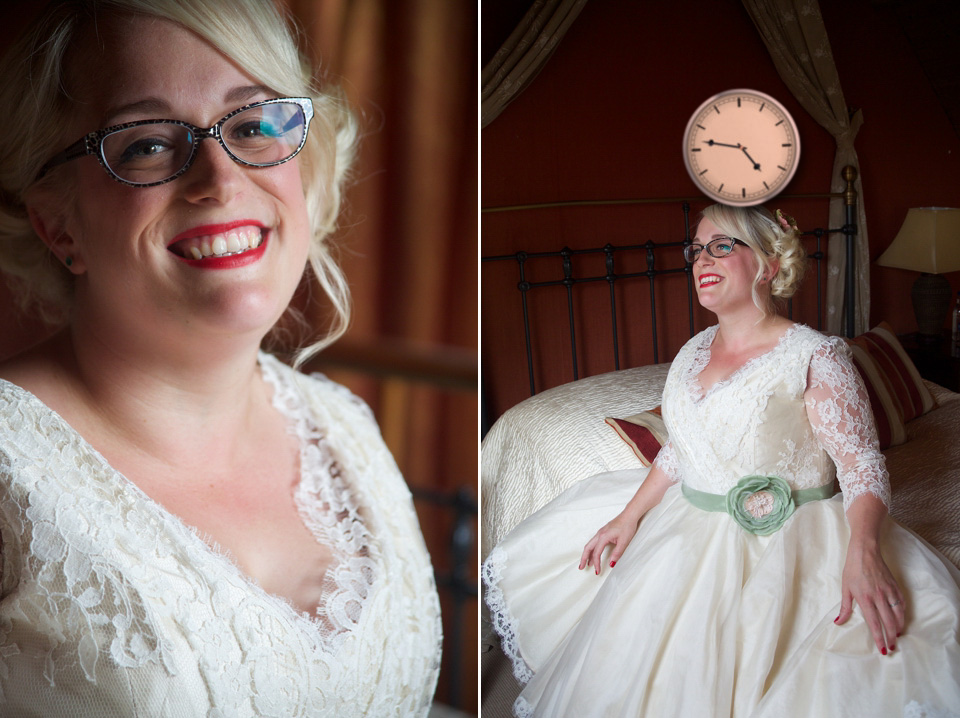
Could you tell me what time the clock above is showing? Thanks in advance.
4:47
